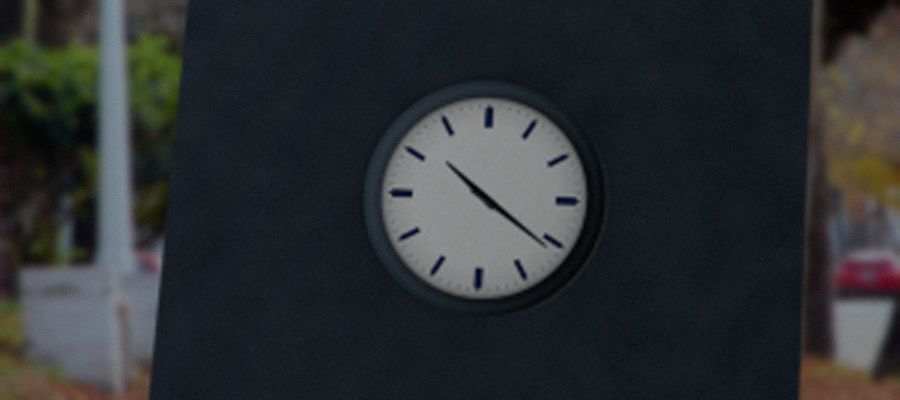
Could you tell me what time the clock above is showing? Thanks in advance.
10:21
